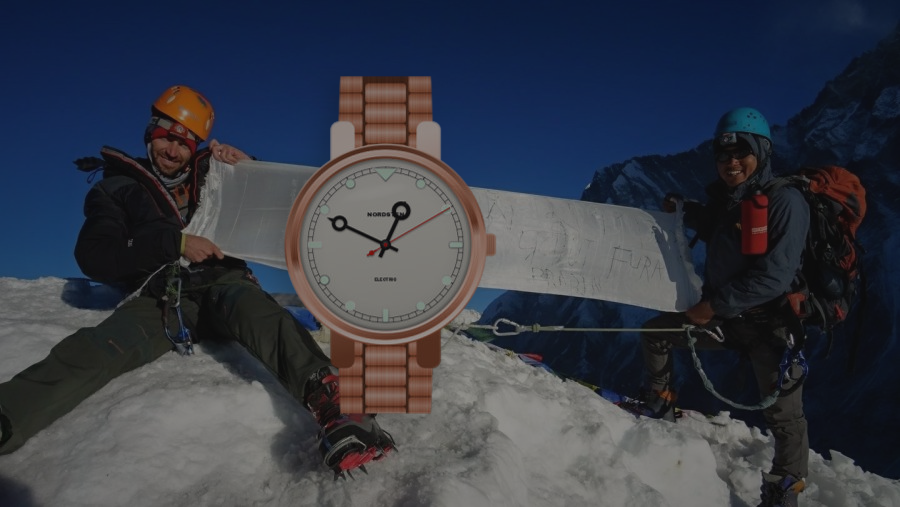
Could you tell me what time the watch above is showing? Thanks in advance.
12:49:10
